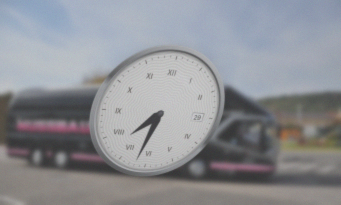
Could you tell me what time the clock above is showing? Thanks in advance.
7:32
